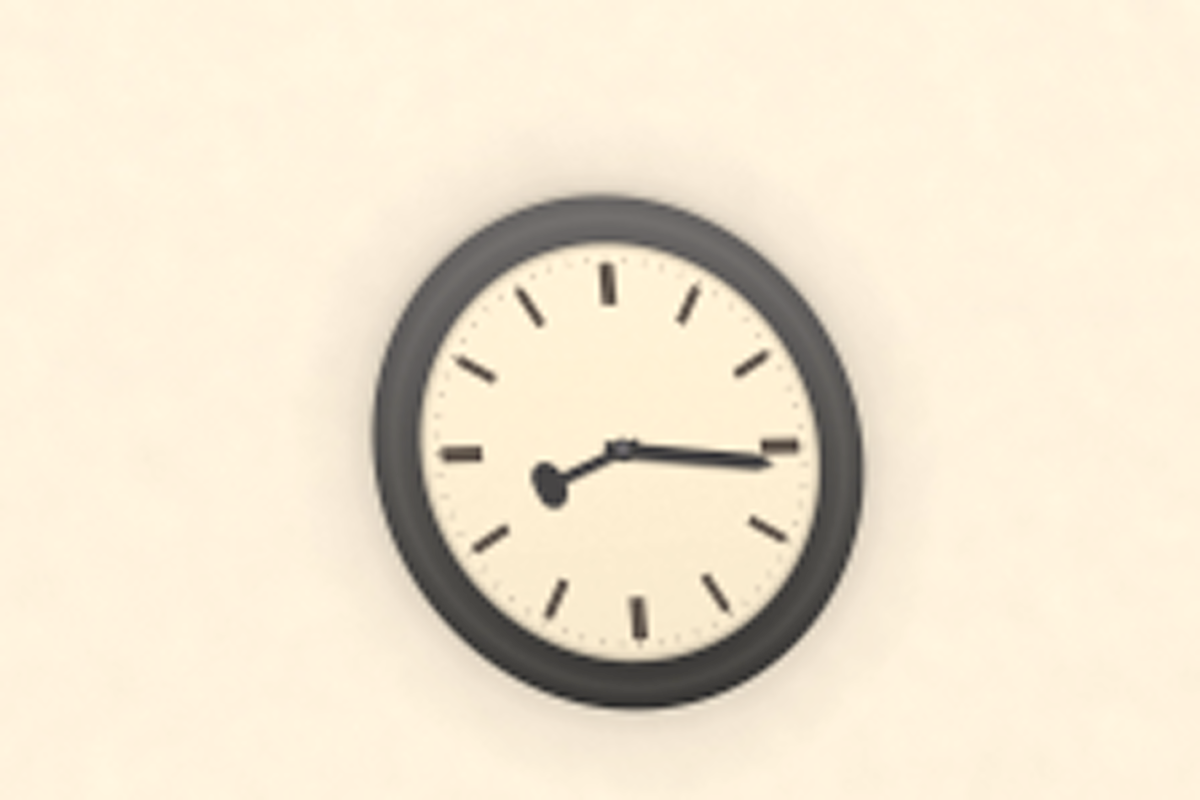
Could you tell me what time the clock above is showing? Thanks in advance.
8:16
